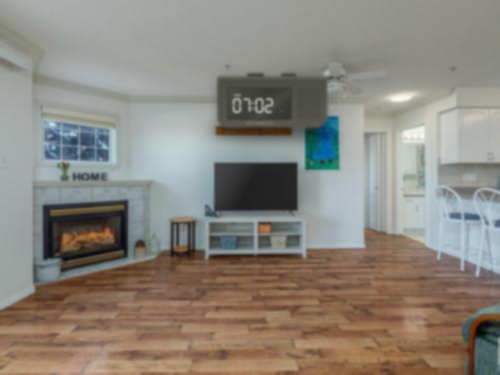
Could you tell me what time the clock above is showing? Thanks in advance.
7:02
